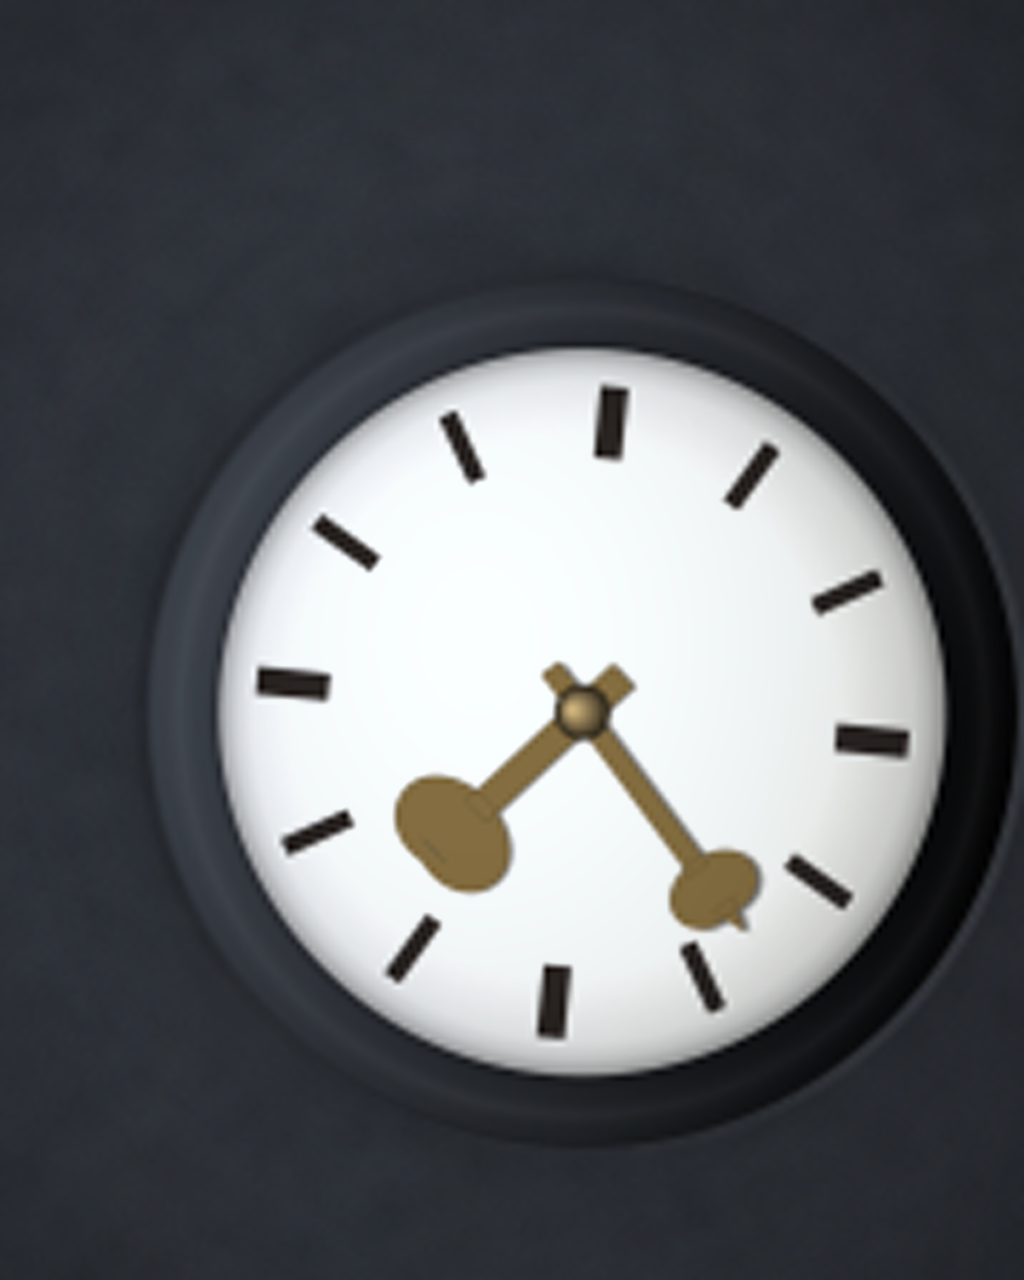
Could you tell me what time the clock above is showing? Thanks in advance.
7:23
